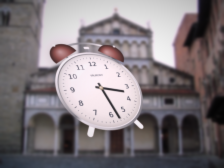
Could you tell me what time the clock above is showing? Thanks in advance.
3:28
